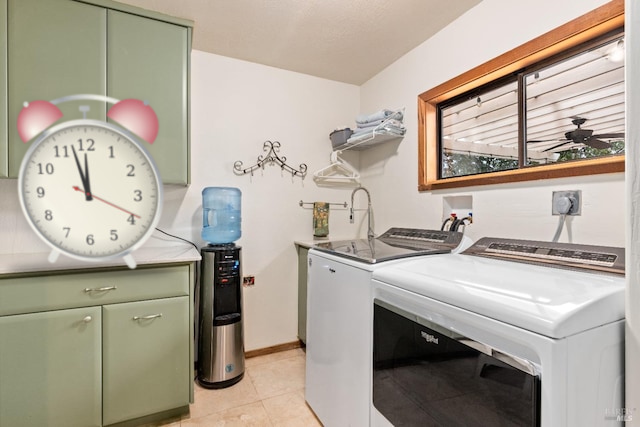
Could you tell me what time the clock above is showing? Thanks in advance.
11:57:19
